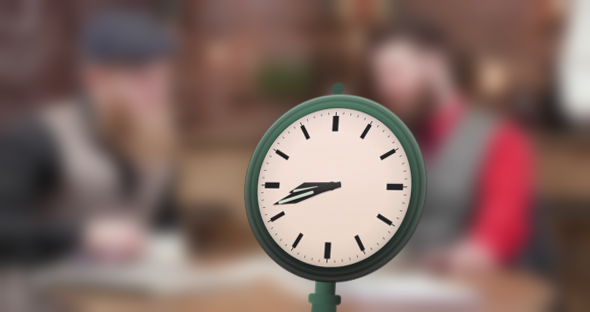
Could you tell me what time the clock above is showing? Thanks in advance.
8:42
